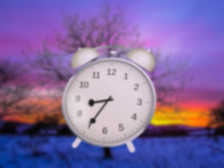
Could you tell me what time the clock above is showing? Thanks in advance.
8:35
